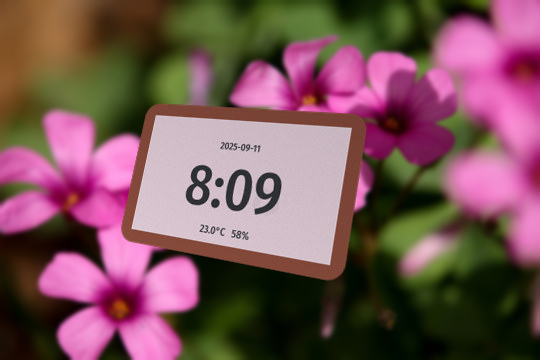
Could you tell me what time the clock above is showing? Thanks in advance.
8:09
